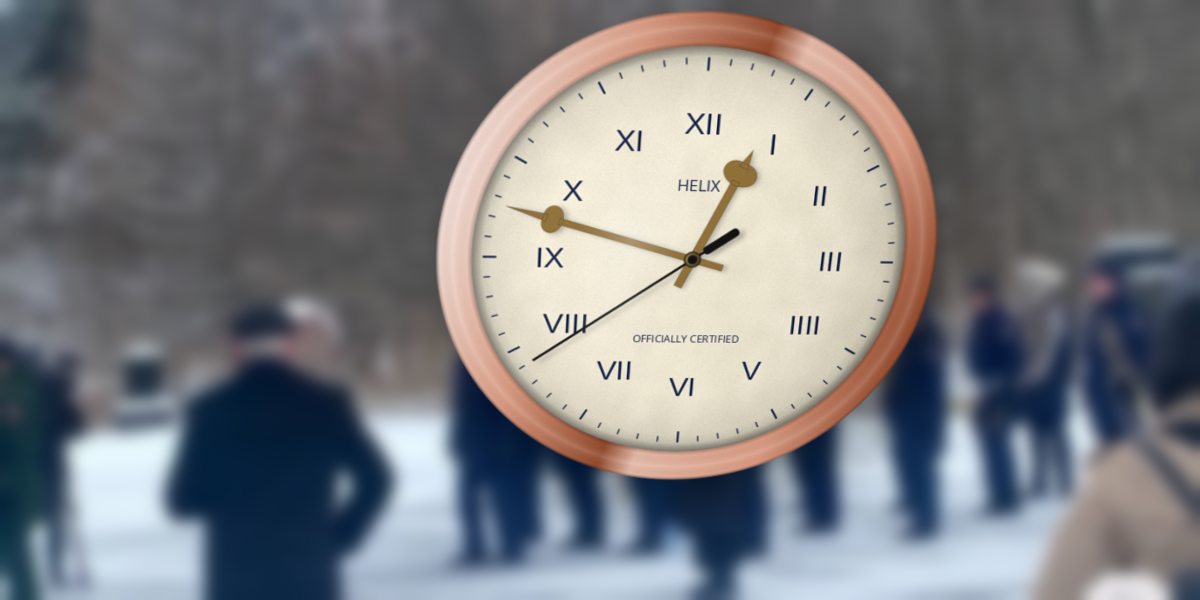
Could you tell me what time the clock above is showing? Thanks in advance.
12:47:39
